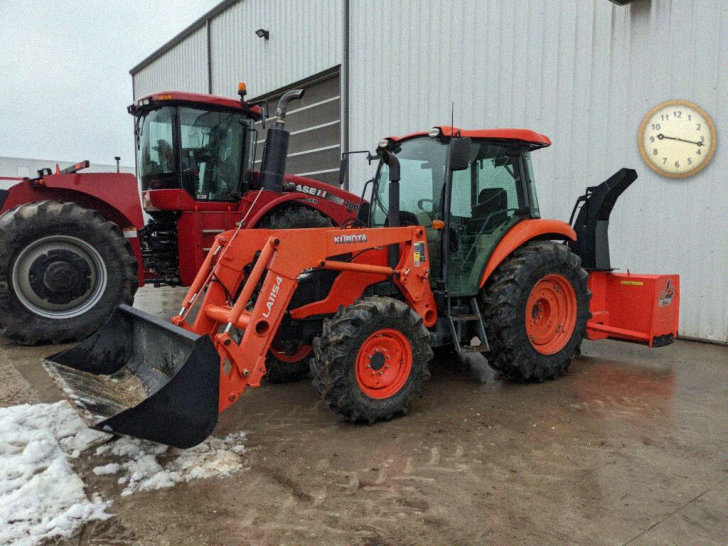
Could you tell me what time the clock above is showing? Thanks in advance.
9:17
